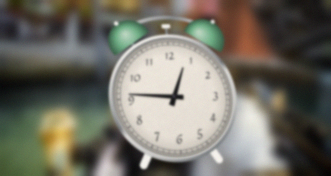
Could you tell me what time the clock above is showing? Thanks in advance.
12:46
